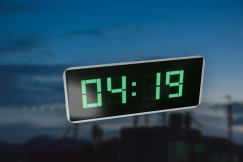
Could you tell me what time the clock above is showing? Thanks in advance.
4:19
